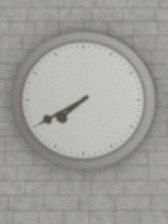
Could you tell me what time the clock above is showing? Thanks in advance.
7:40
